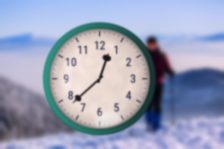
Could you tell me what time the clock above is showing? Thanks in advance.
12:38
